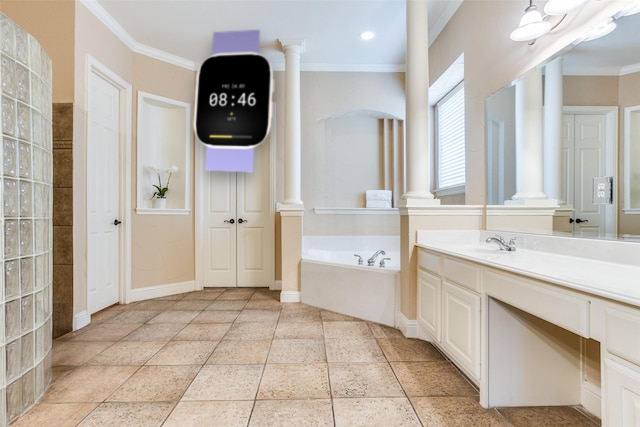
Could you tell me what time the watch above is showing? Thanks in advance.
8:46
